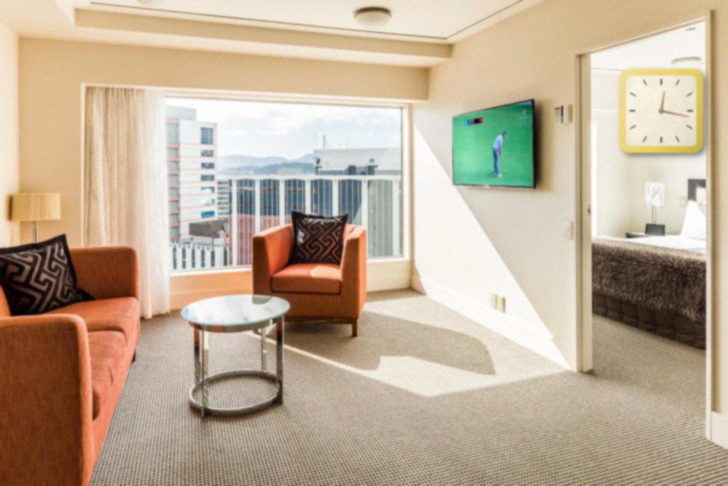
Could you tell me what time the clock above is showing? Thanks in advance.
12:17
